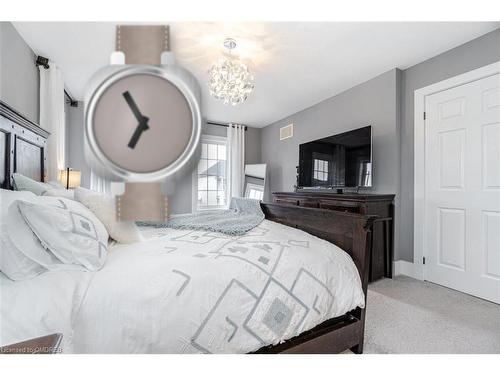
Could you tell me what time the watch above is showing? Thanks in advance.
6:55
